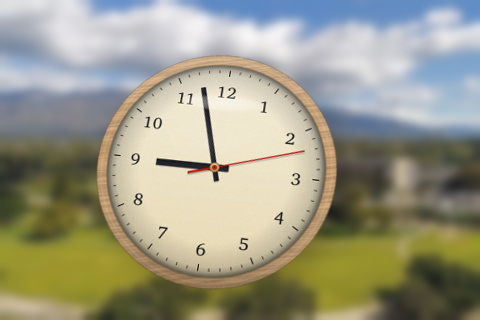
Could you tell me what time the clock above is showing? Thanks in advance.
8:57:12
